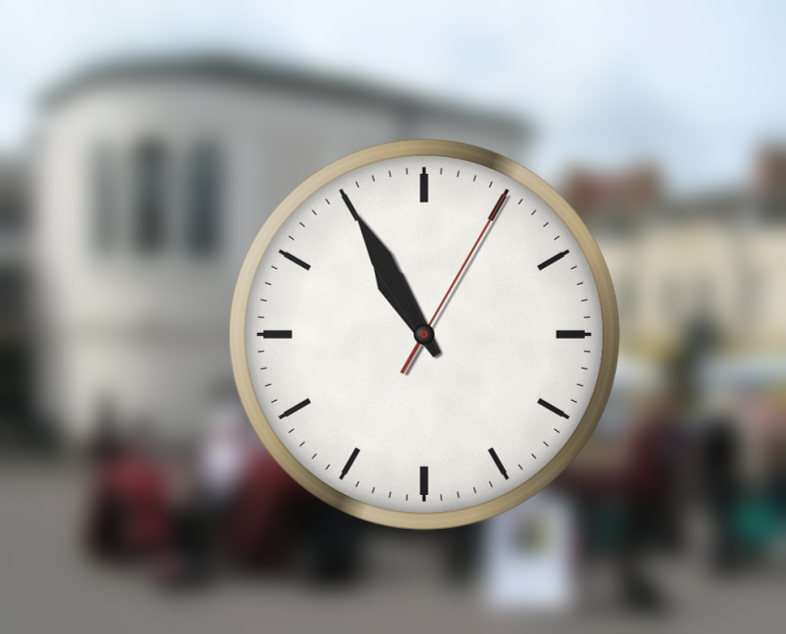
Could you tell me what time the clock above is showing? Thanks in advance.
10:55:05
